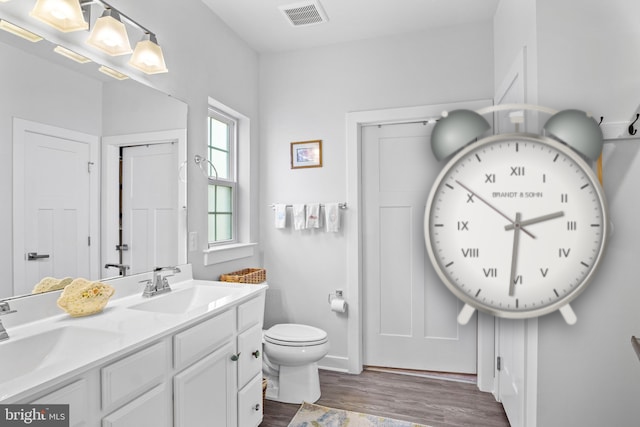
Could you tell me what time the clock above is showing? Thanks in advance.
2:30:51
